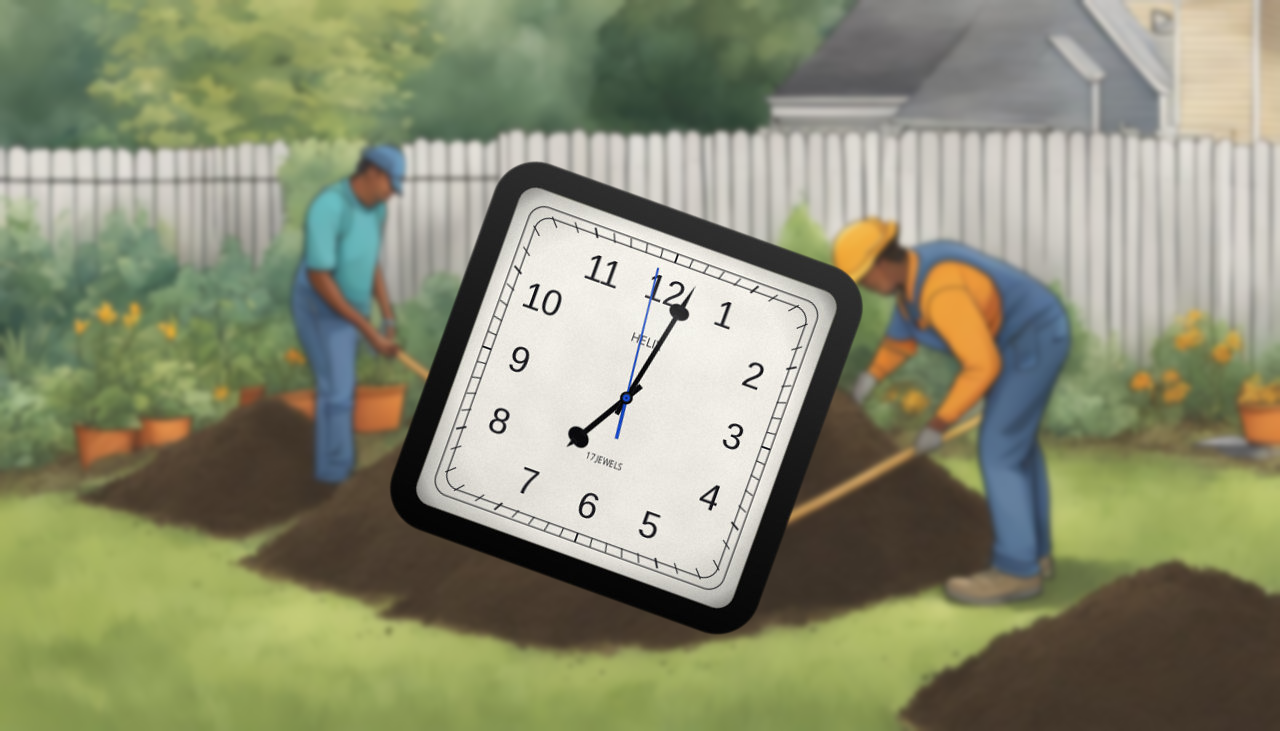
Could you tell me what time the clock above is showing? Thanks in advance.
7:01:59
